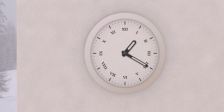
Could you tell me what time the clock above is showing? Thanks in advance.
1:20
